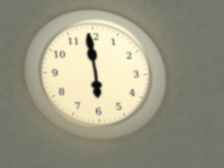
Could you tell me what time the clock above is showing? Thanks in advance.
5:59
